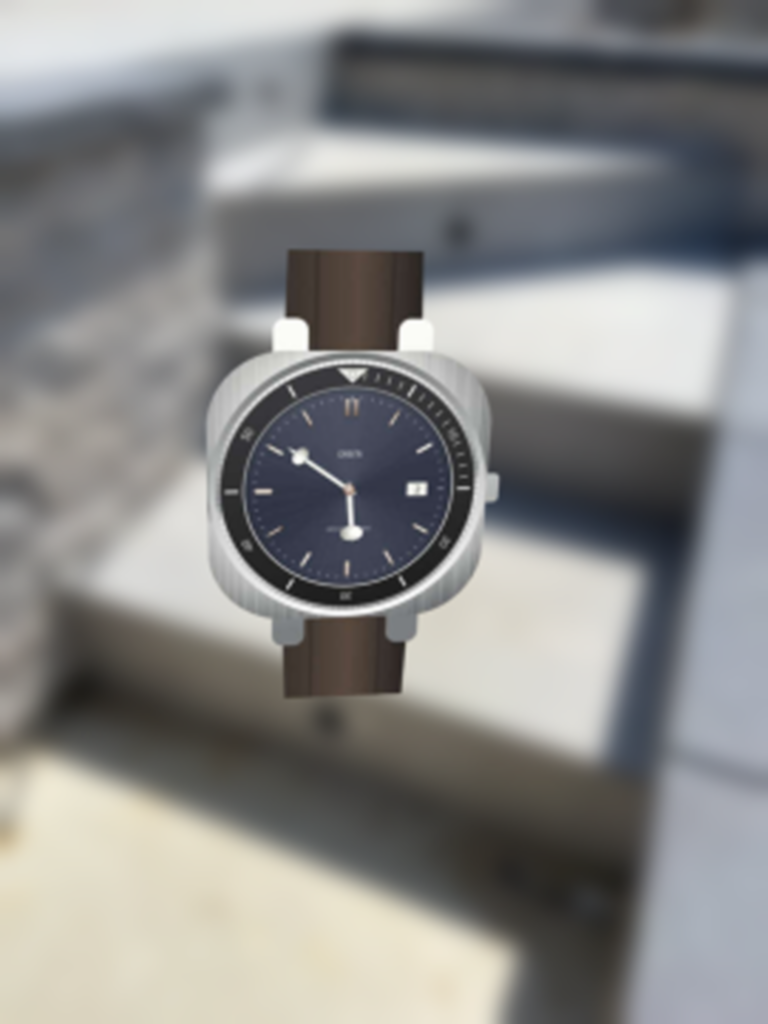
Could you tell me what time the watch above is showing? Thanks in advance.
5:51
